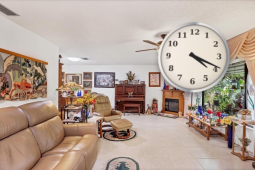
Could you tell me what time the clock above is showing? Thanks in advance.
4:19
